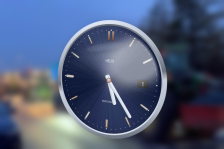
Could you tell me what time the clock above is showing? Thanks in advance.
5:24
